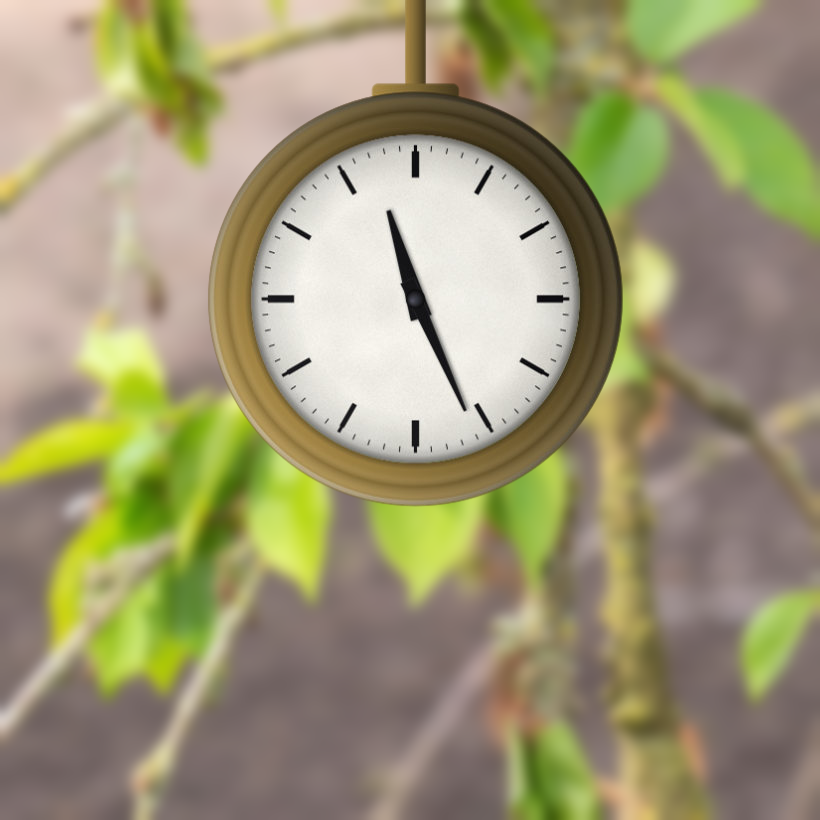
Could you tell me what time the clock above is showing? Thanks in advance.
11:26
